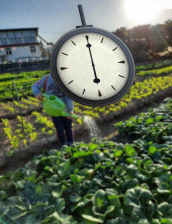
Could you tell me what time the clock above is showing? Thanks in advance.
6:00
